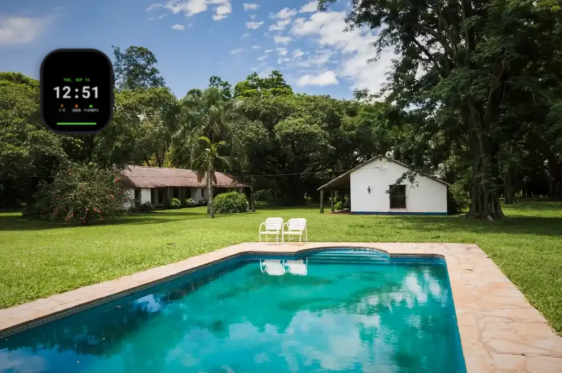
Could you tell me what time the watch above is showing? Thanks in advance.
12:51
